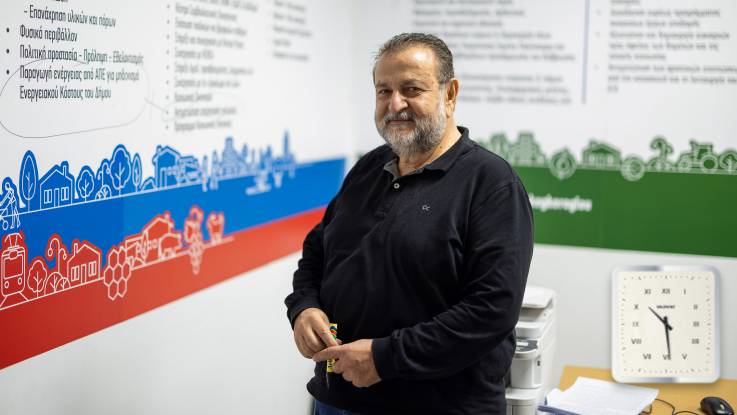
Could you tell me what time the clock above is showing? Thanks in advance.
10:29
